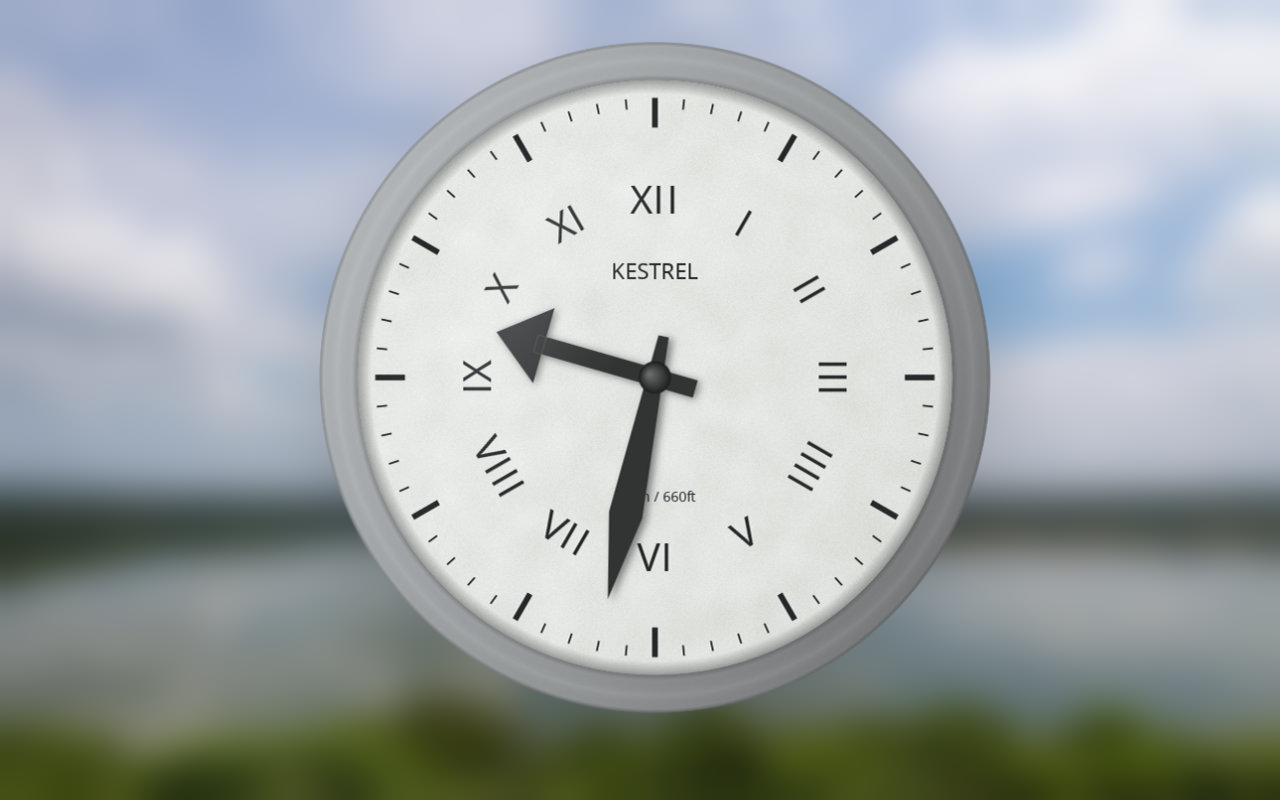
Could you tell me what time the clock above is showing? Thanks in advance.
9:32
